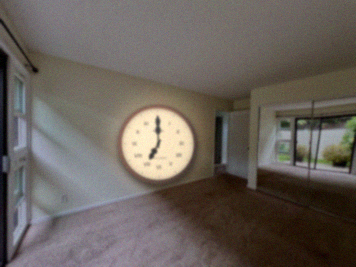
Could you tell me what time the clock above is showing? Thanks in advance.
7:00
